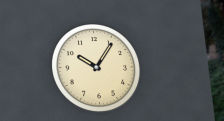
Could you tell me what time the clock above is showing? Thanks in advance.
10:06
